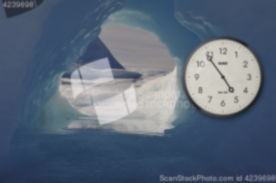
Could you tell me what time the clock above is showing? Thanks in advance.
4:54
